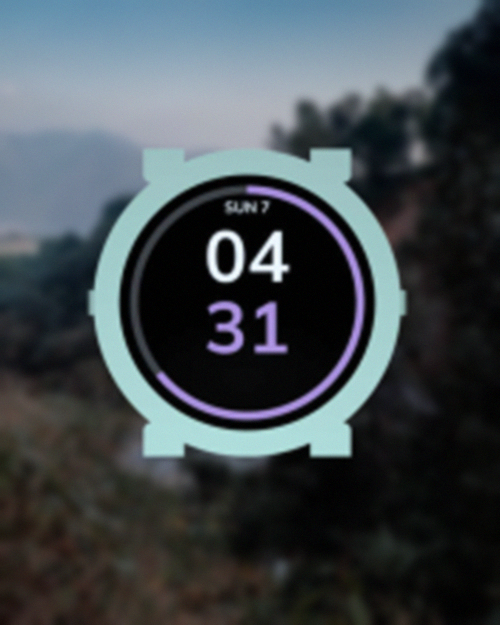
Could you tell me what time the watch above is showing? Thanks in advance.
4:31
